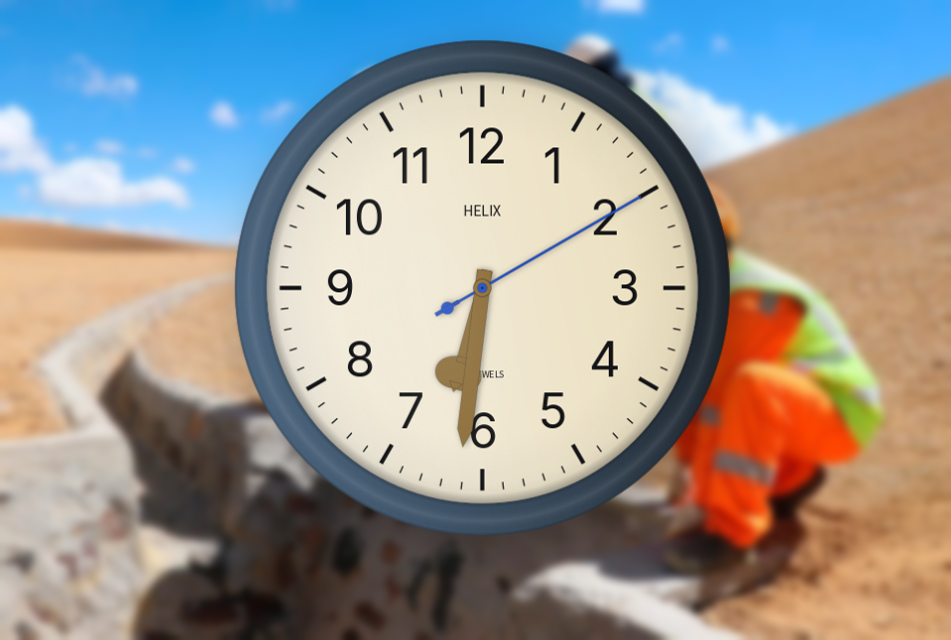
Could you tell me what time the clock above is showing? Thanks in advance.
6:31:10
